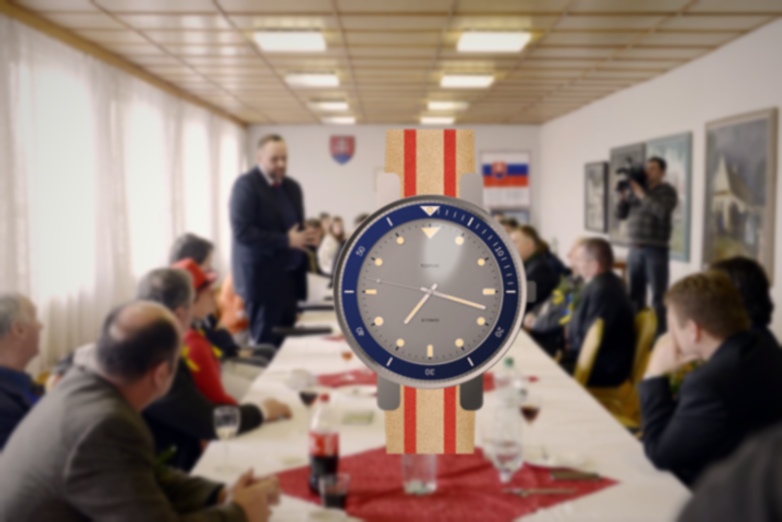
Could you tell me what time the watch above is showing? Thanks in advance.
7:17:47
